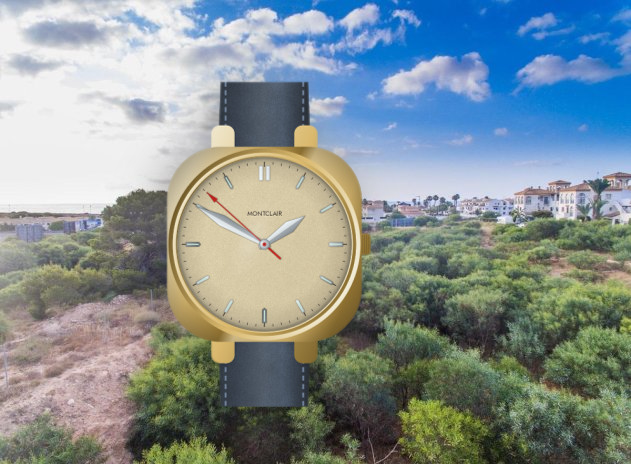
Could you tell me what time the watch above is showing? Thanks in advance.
1:49:52
